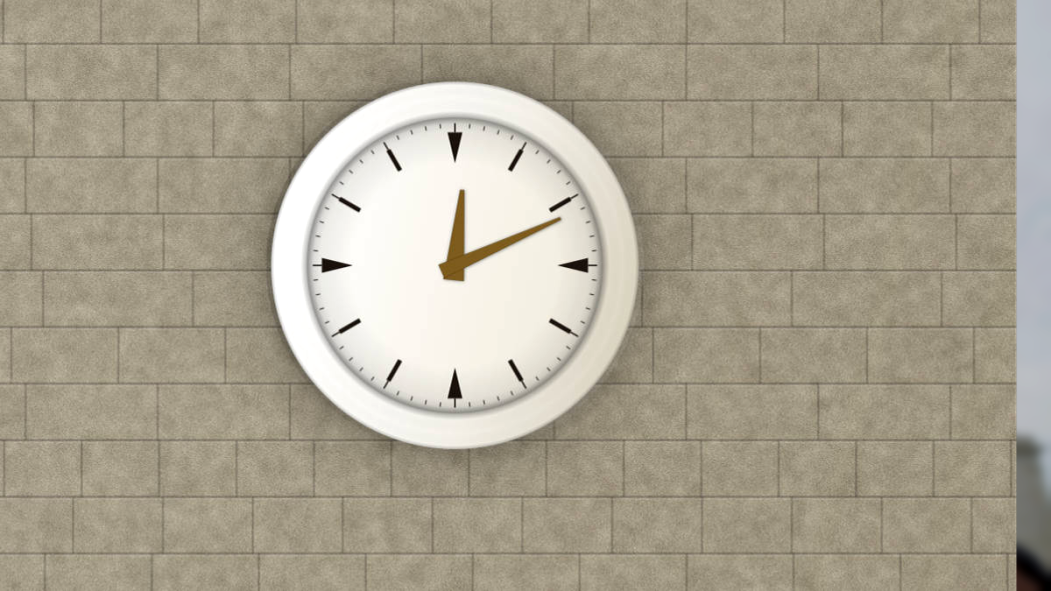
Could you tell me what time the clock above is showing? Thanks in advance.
12:11
